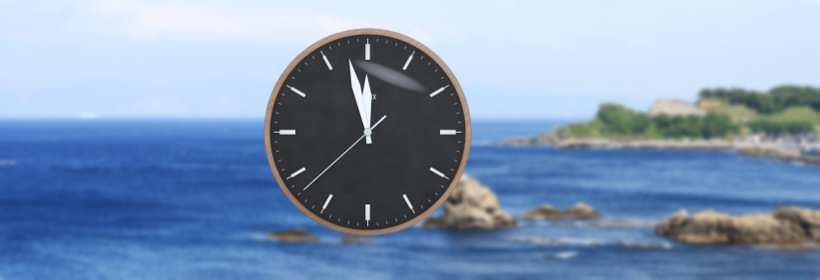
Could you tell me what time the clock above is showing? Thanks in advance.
11:57:38
